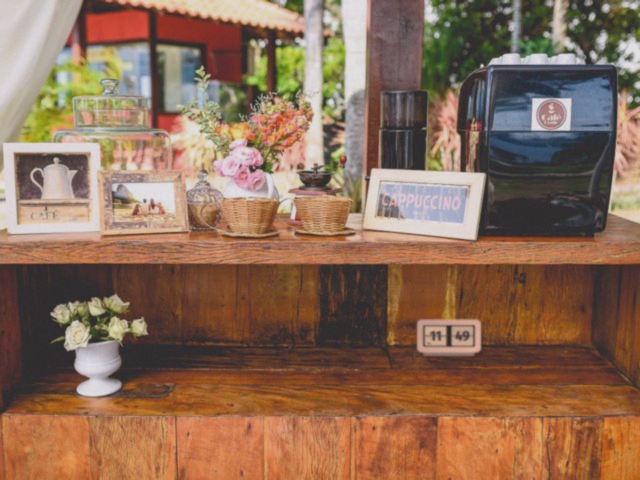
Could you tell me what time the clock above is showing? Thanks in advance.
11:49
